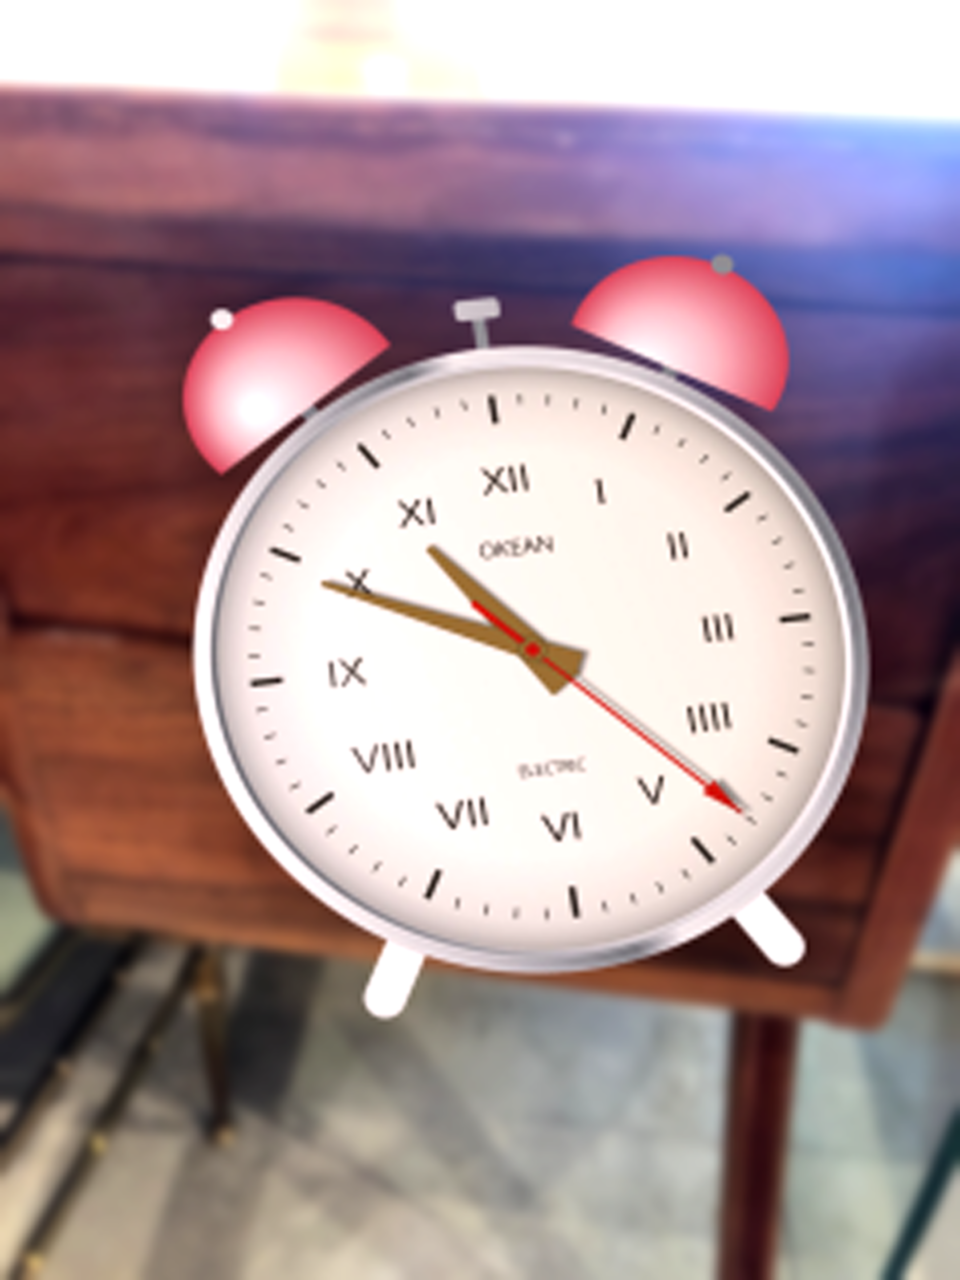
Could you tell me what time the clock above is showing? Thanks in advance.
10:49:23
